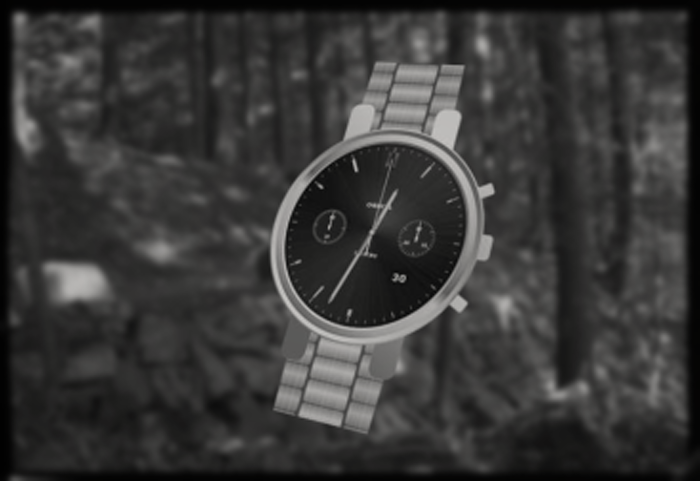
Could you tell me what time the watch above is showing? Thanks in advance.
12:33
